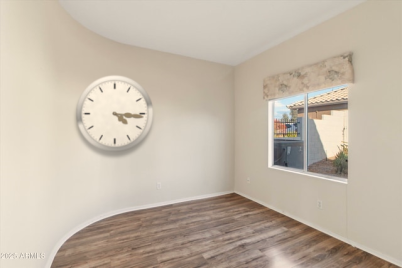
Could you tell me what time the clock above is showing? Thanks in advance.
4:16
